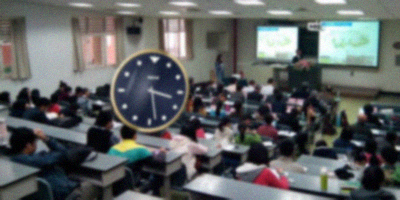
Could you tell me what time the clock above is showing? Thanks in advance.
3:28
